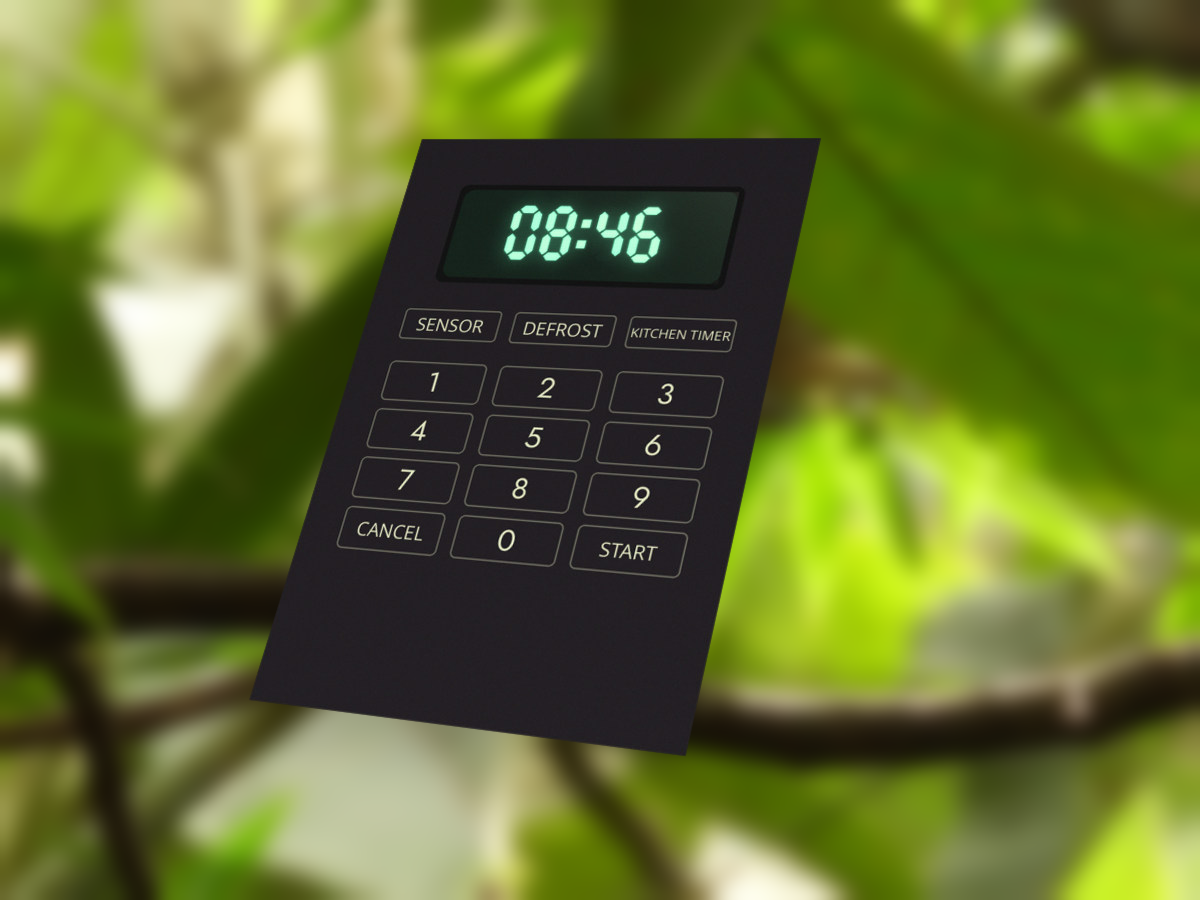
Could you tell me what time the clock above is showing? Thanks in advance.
8:46
